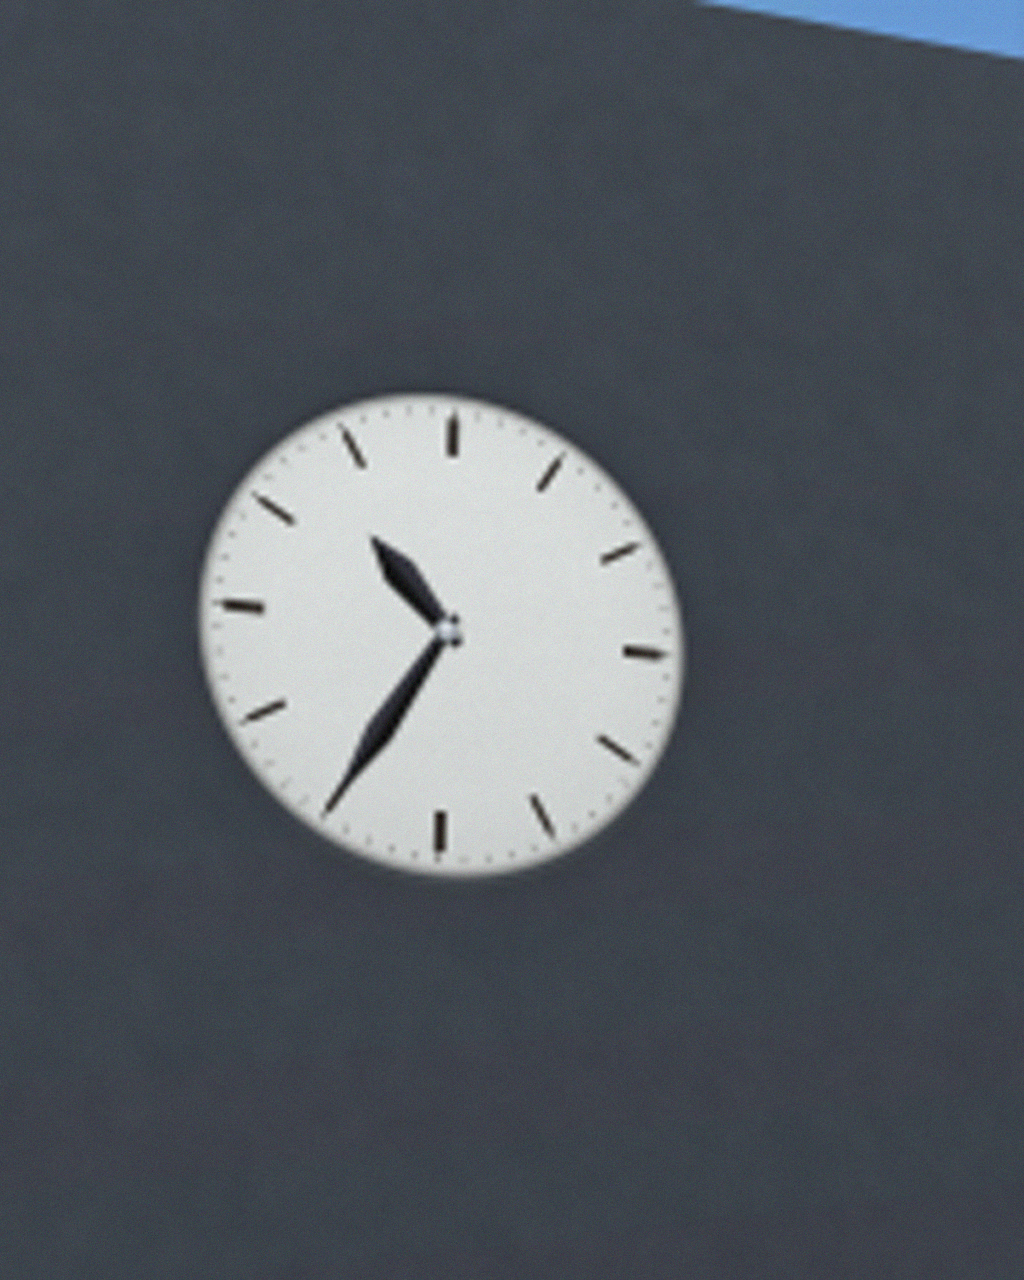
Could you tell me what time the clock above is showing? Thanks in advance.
10:35
